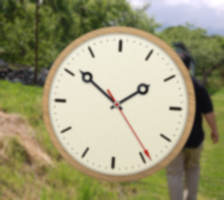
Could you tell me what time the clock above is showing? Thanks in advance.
1:51:24
